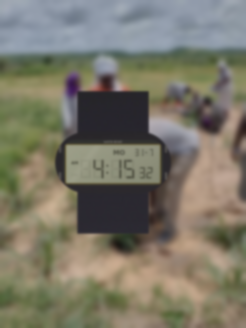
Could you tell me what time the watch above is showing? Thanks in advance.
4:15:32
